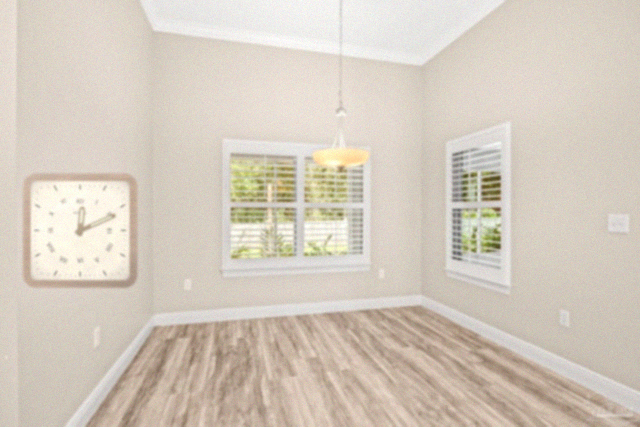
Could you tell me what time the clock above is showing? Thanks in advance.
12:11
